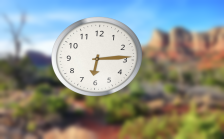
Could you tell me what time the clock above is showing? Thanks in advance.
6:14
